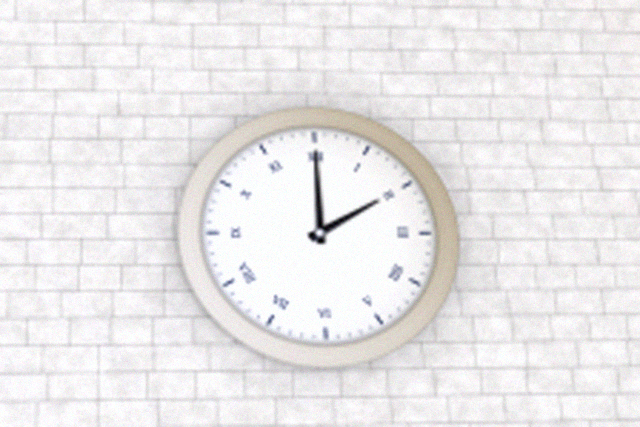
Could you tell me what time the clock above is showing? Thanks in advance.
2:00
